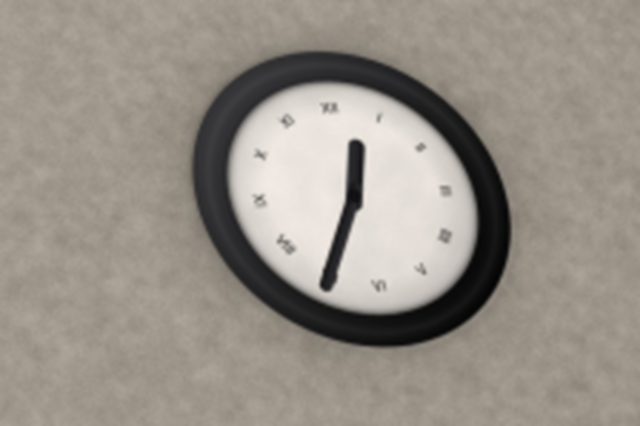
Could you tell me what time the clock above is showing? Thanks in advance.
12:35
